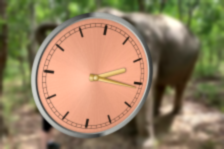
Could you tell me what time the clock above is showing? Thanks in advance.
2:16
